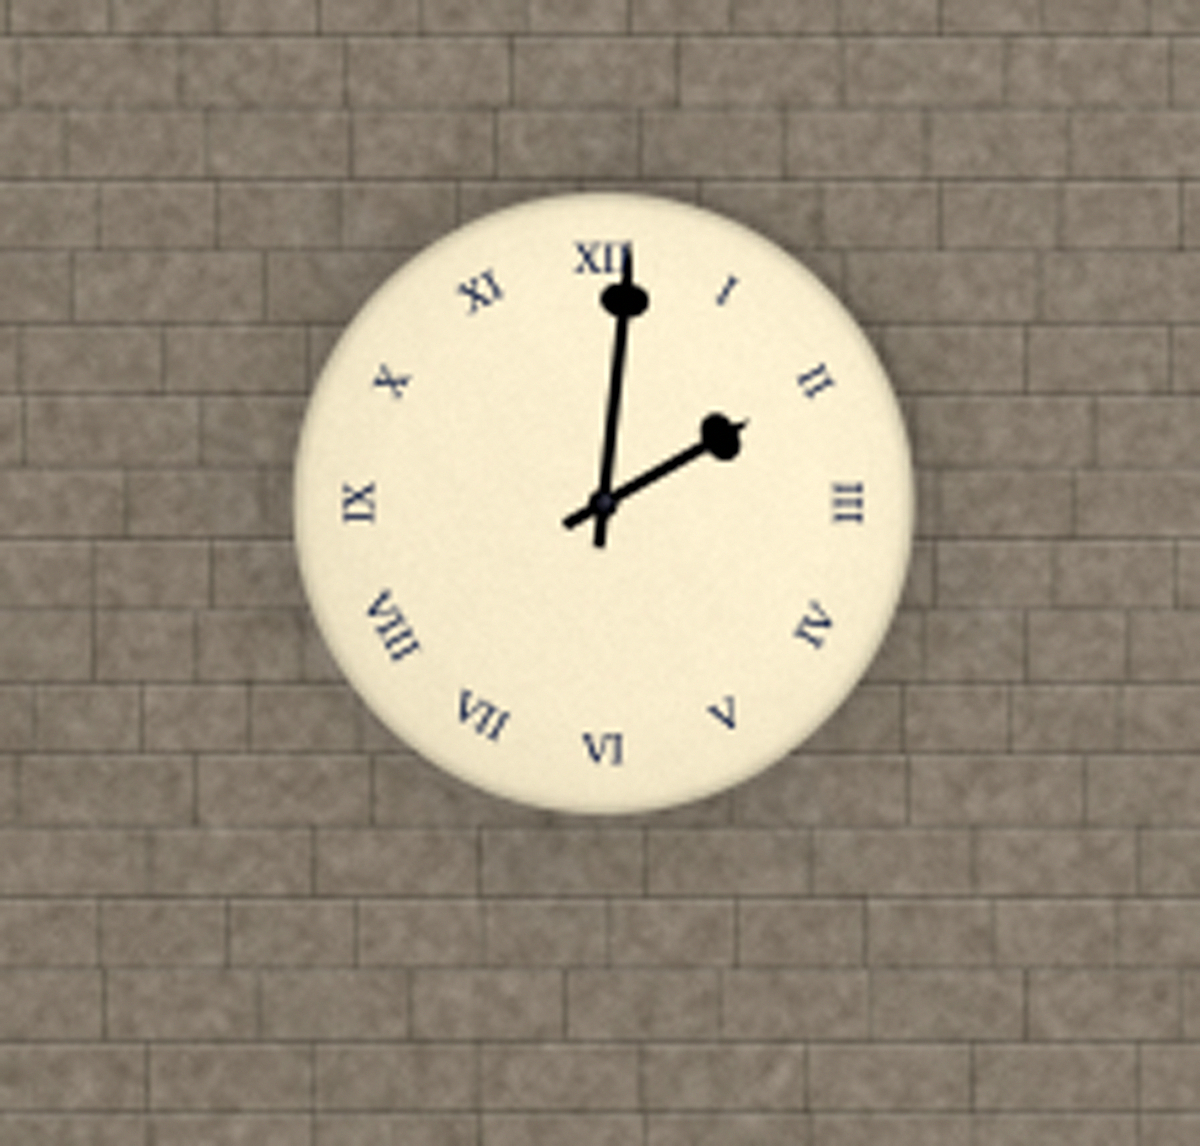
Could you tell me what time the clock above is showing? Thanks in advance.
2:01
